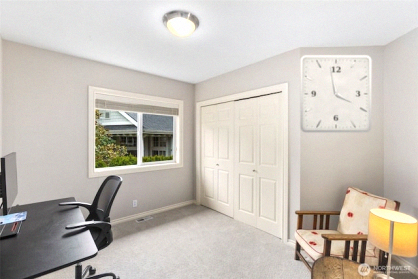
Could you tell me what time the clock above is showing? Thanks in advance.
3:58
